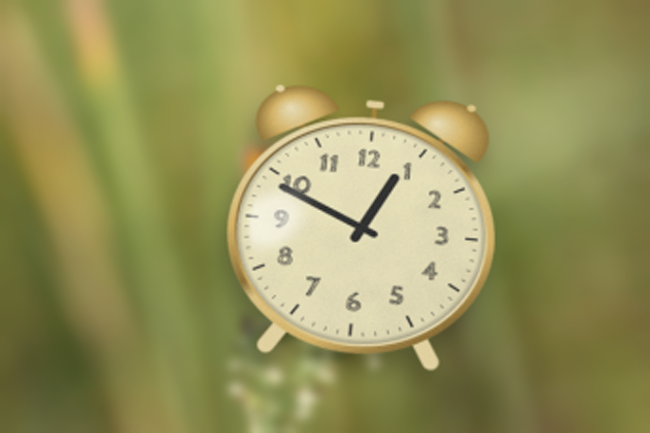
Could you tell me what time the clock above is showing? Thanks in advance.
12:49
